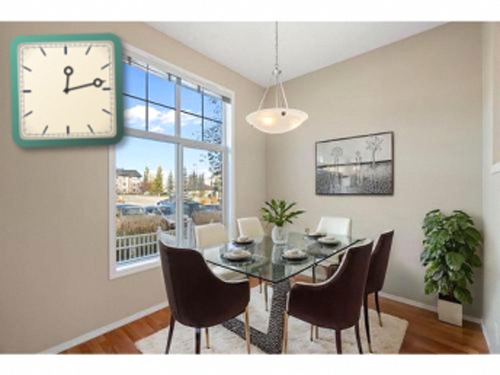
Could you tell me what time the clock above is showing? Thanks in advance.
12:13
